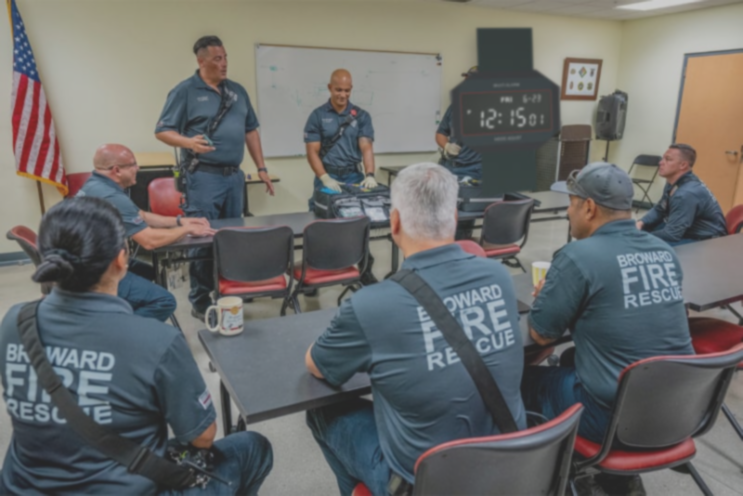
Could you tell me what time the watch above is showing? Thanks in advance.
12:15:01
